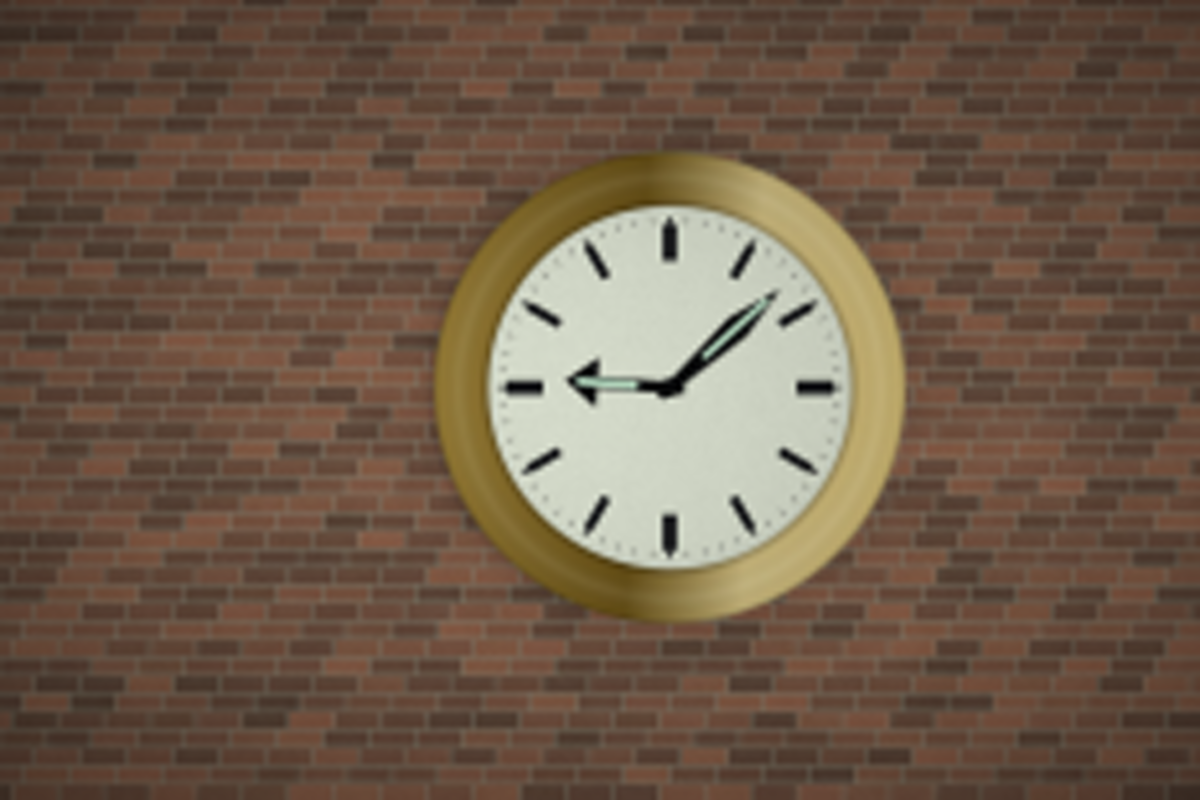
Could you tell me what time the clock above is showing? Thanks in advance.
9:08
